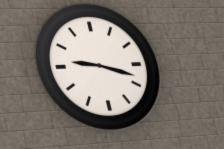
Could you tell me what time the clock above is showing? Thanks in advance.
9:18
